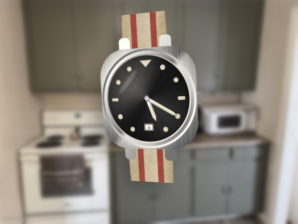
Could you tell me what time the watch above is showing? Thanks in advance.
5:20
